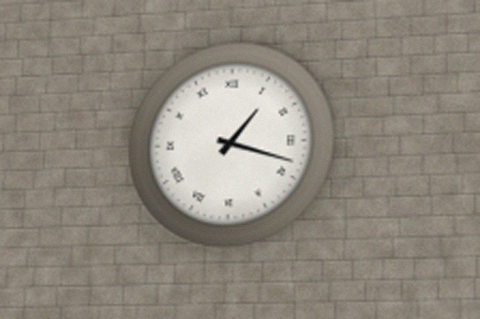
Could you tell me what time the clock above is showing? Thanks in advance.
1:18
